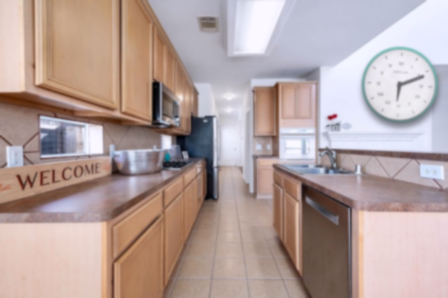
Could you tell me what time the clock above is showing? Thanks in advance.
6:11
